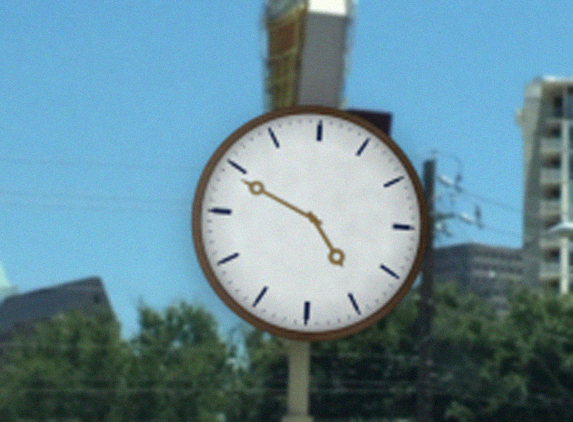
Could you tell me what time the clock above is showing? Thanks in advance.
4:49
